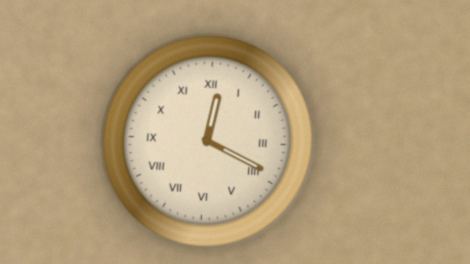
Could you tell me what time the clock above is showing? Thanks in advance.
12:19
